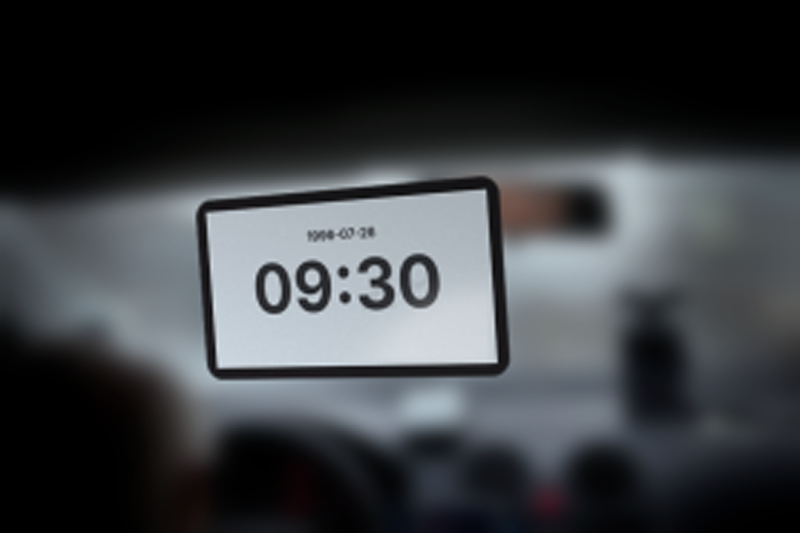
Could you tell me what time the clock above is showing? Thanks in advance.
9:30
